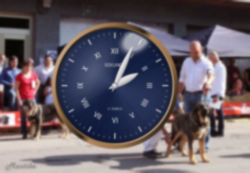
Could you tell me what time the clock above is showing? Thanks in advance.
2:04
